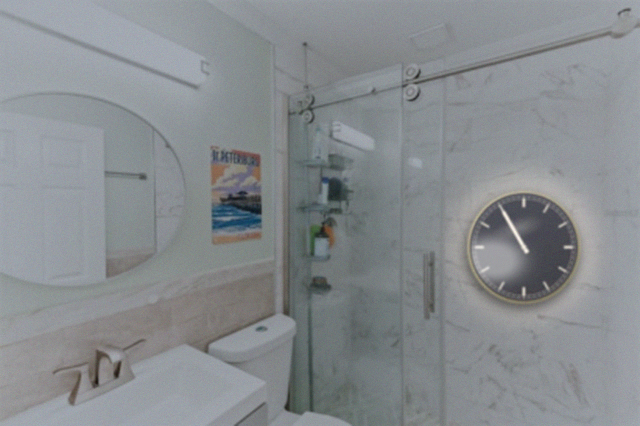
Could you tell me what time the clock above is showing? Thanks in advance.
10:55
